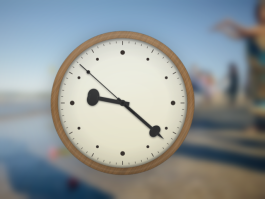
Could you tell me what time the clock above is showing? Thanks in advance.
9:21:52
